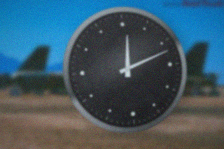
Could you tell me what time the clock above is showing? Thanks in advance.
12:12
